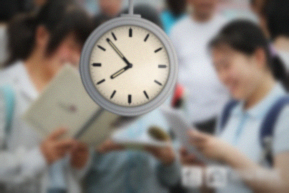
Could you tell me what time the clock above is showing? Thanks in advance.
7:53
